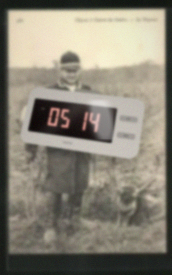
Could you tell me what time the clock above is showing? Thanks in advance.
5:14
